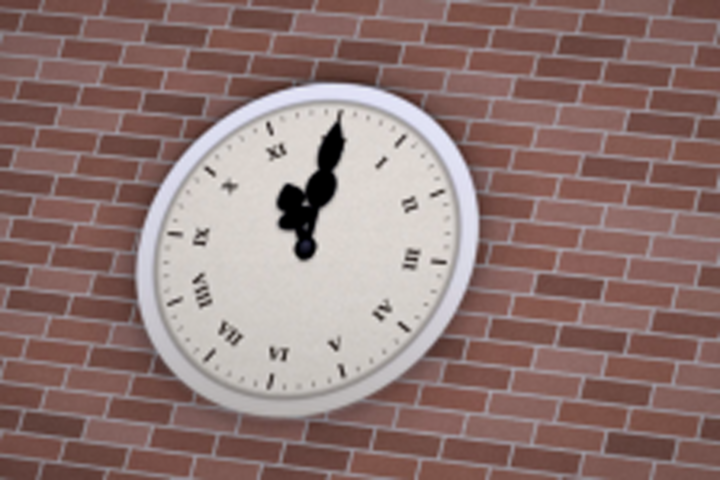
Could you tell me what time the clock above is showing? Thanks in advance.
11:00
